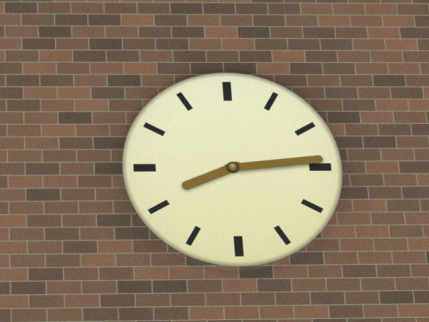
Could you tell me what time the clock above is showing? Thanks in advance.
8:14
